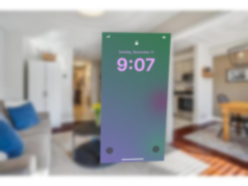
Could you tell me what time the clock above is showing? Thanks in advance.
9:07
